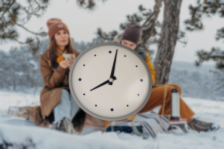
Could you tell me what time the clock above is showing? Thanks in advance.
8:02
